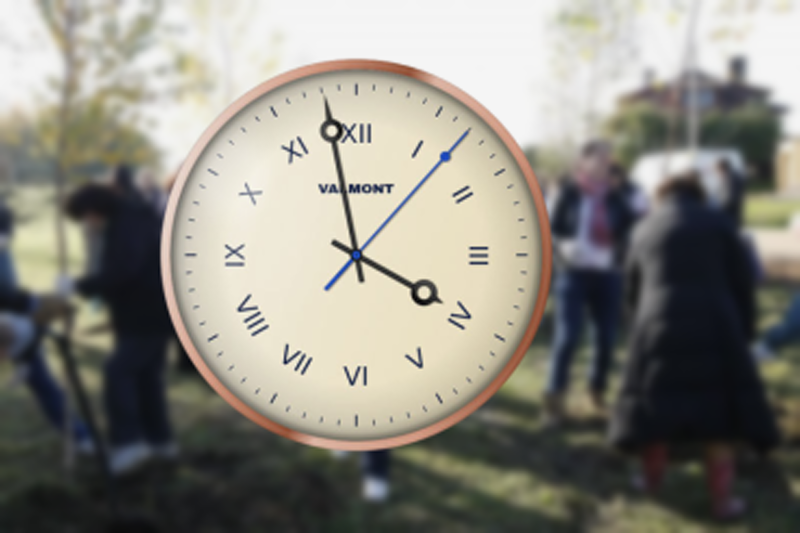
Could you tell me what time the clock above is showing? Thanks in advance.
3:58:07
